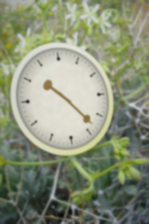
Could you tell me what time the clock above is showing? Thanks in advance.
10:23
